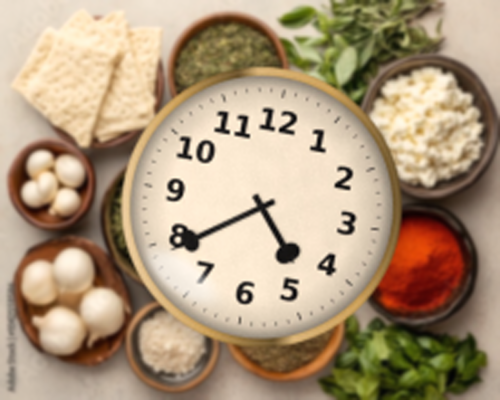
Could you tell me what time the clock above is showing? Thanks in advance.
4:39
